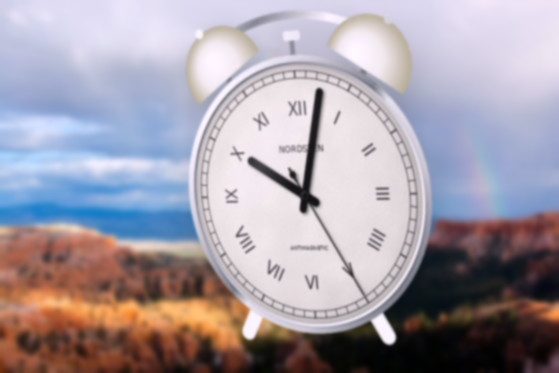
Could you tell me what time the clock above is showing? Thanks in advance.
10:02:25
